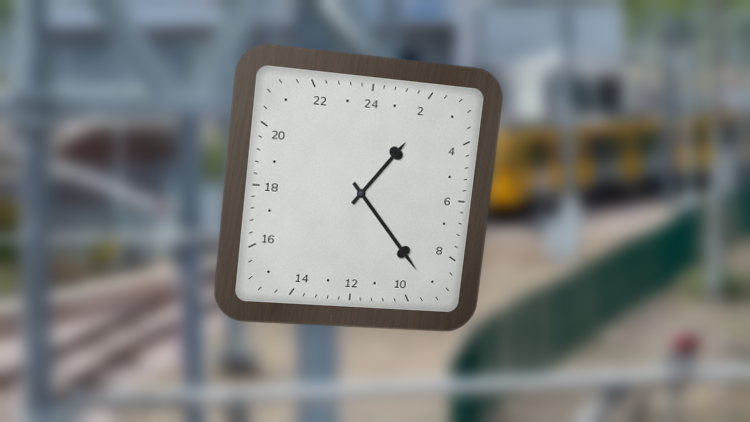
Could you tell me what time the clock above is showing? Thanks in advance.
2:23
